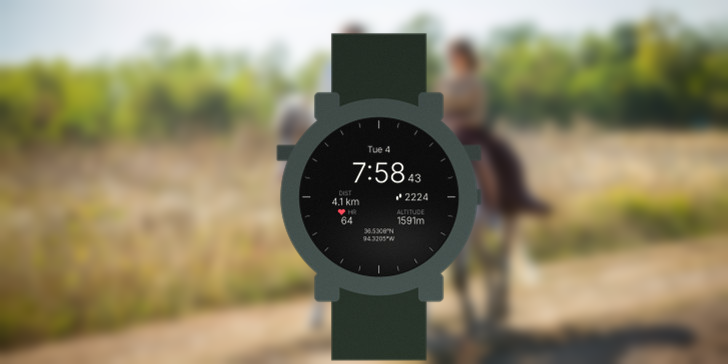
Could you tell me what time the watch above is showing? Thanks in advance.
7:58:43
